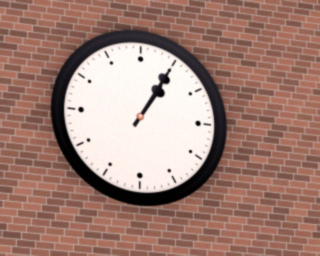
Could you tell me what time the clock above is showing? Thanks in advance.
1:05
